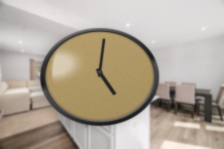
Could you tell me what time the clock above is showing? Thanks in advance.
5:01
